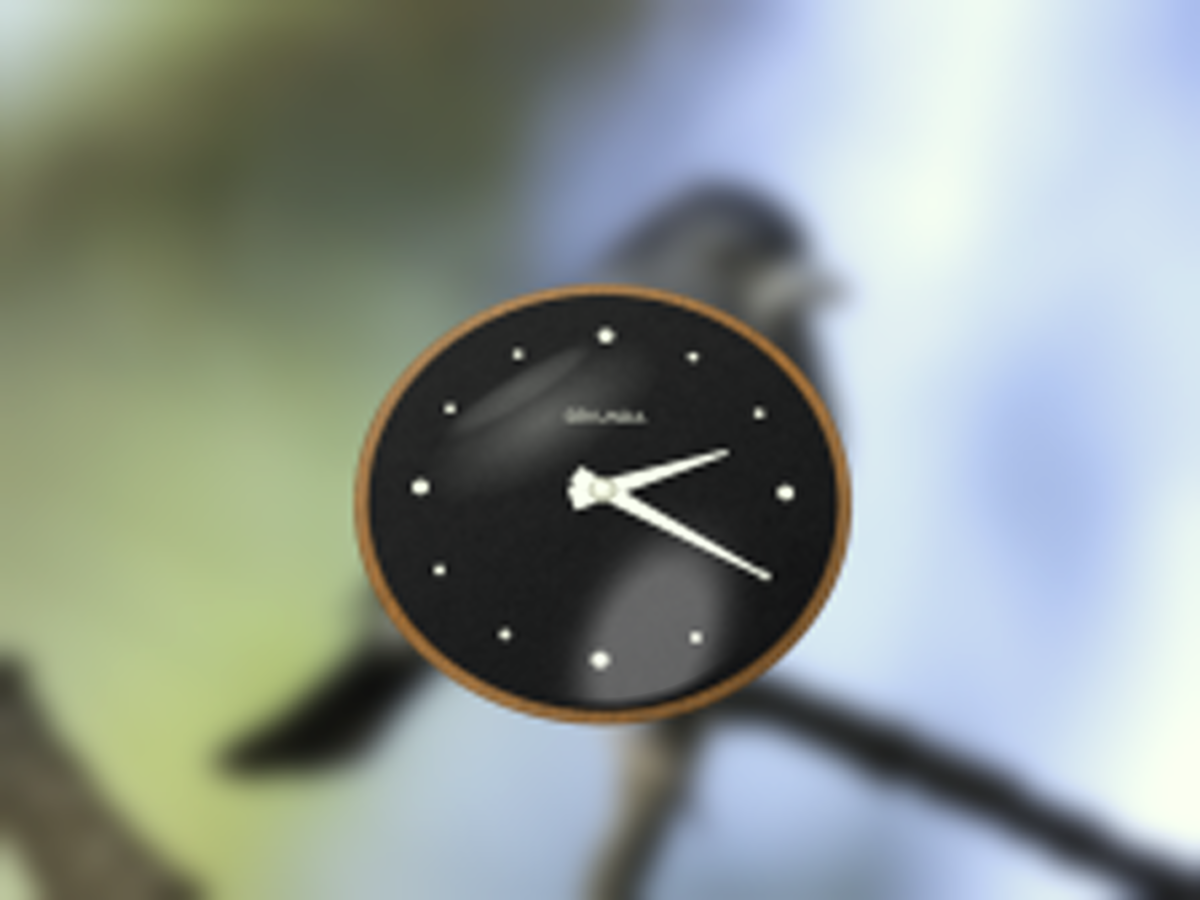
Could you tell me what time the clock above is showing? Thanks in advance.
2:20
